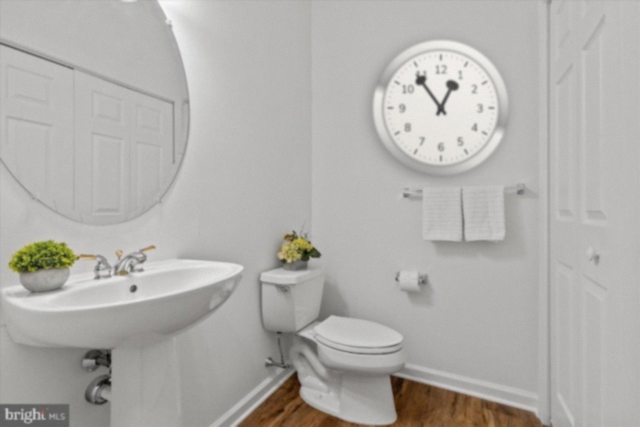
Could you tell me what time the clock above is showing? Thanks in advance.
12:54
